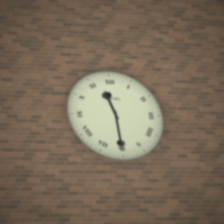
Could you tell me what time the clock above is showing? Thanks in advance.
11:30
